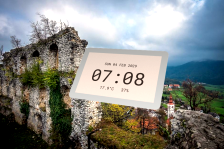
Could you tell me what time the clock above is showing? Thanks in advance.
7:08
